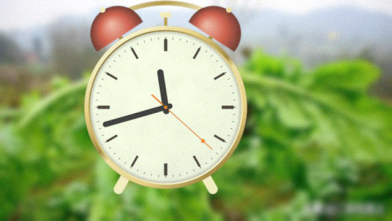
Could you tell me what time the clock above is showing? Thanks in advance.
11:42:22
